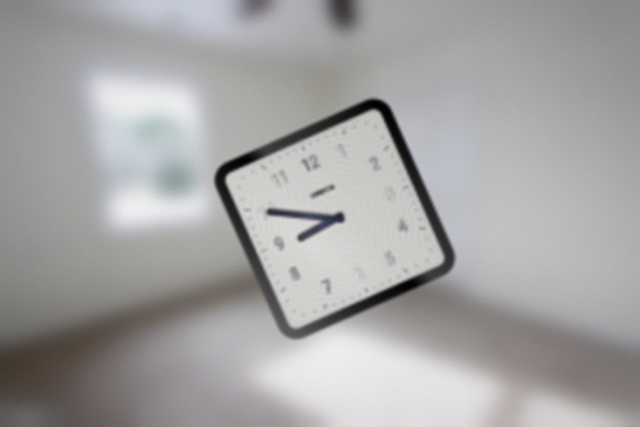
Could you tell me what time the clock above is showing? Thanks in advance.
8:50
